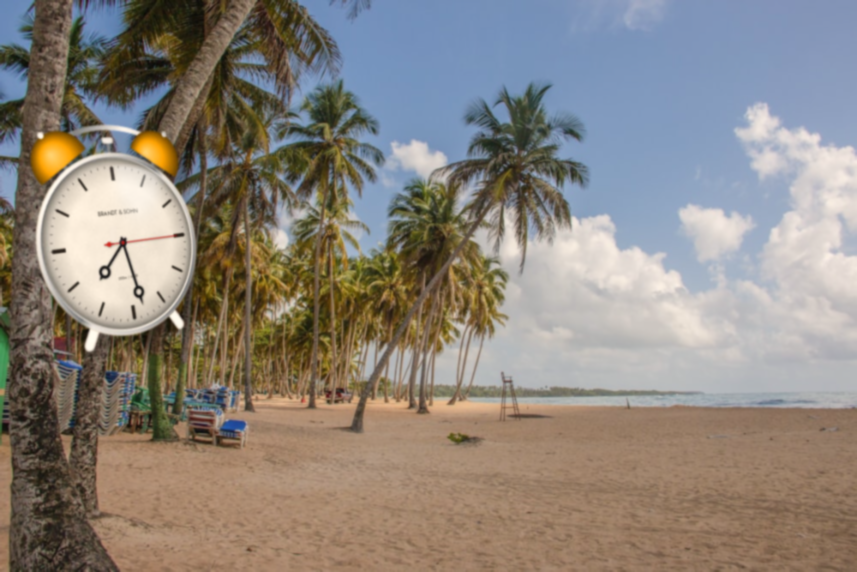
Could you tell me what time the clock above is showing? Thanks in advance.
7:28:15
